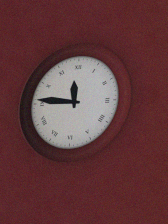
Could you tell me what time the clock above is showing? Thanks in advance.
11:46
